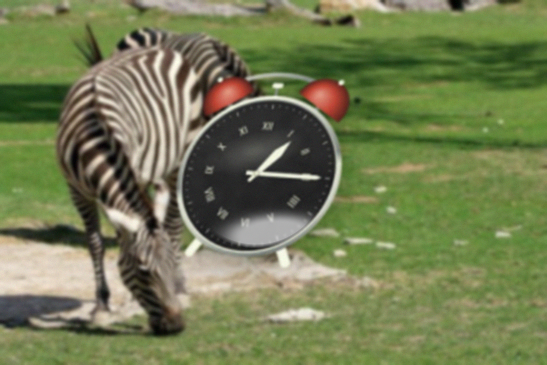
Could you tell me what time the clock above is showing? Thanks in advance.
1:15
